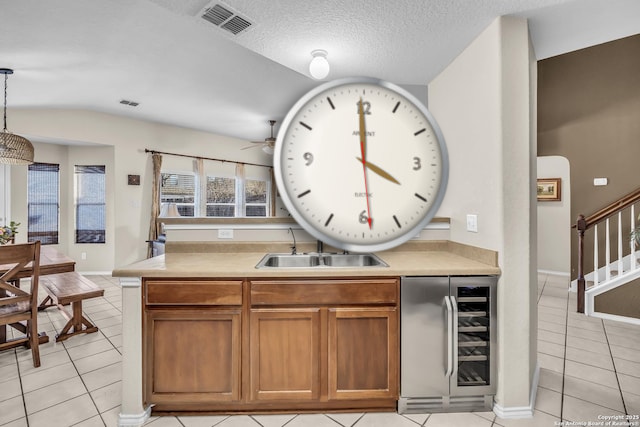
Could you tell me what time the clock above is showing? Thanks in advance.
3:59:29
